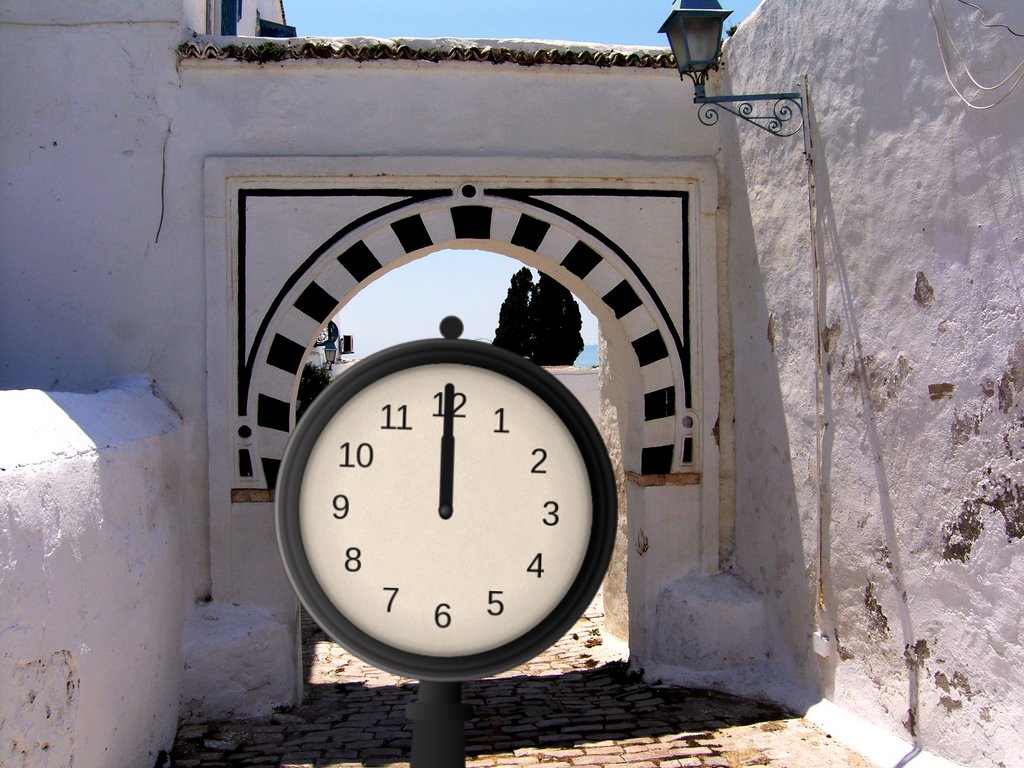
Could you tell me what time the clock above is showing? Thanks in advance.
12:00
